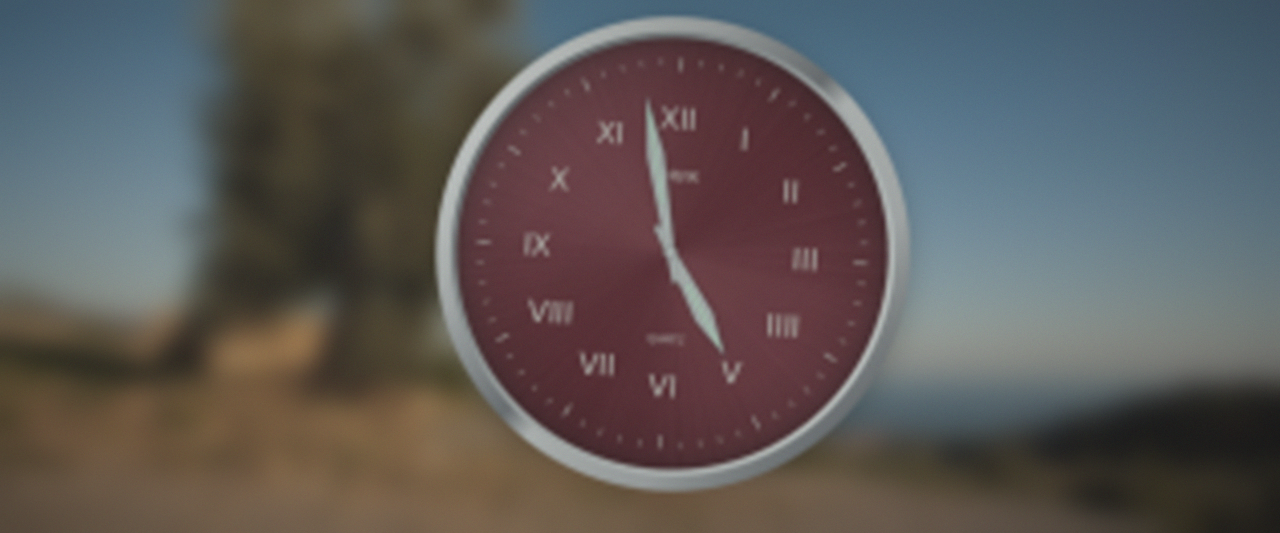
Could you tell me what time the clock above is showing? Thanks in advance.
4:58
